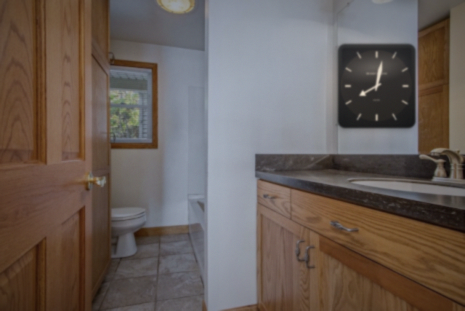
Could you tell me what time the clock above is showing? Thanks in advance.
8:02
